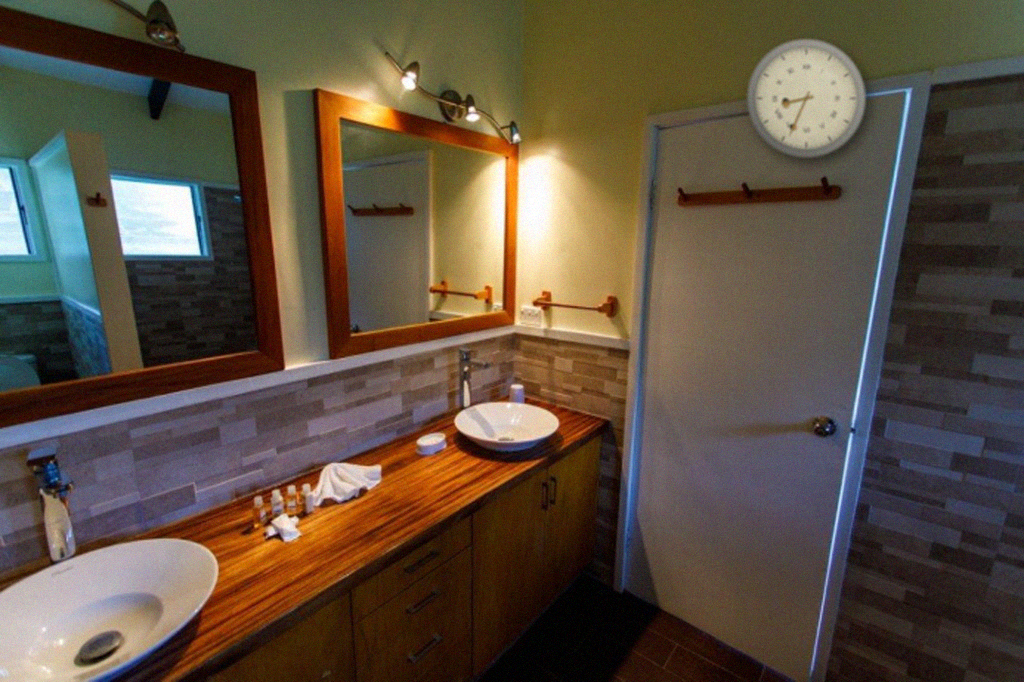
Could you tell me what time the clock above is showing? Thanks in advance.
8:34
